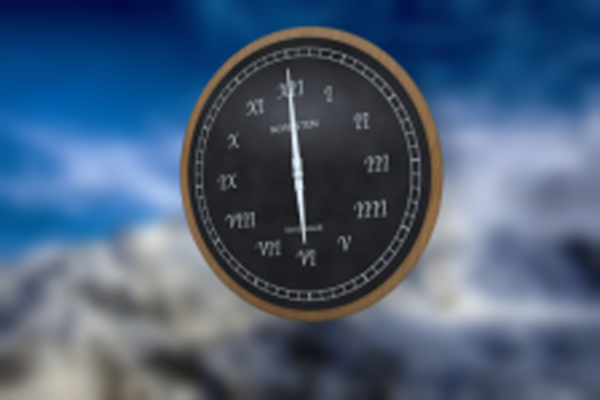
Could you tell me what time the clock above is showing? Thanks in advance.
6:00
